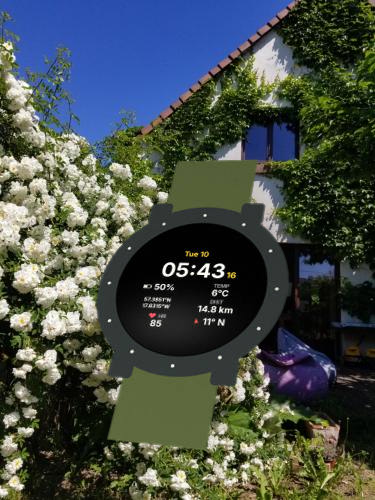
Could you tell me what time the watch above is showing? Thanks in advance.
5:43:16
